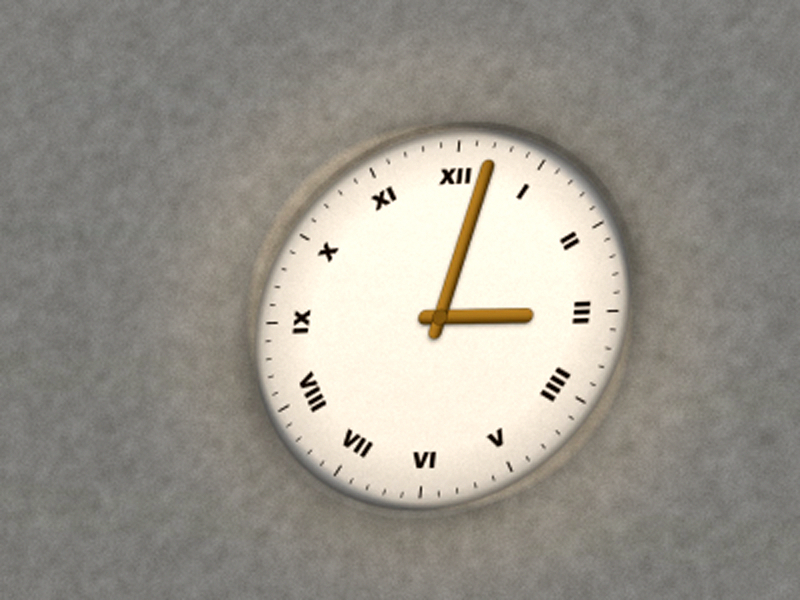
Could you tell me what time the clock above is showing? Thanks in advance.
3:02
